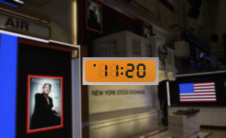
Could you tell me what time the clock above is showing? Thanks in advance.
11:20
